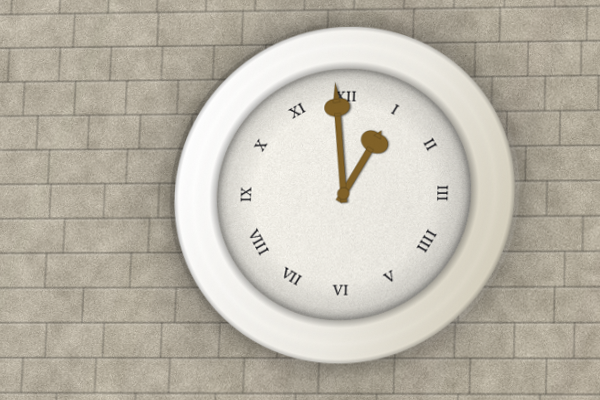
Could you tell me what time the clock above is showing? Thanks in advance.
12:59
